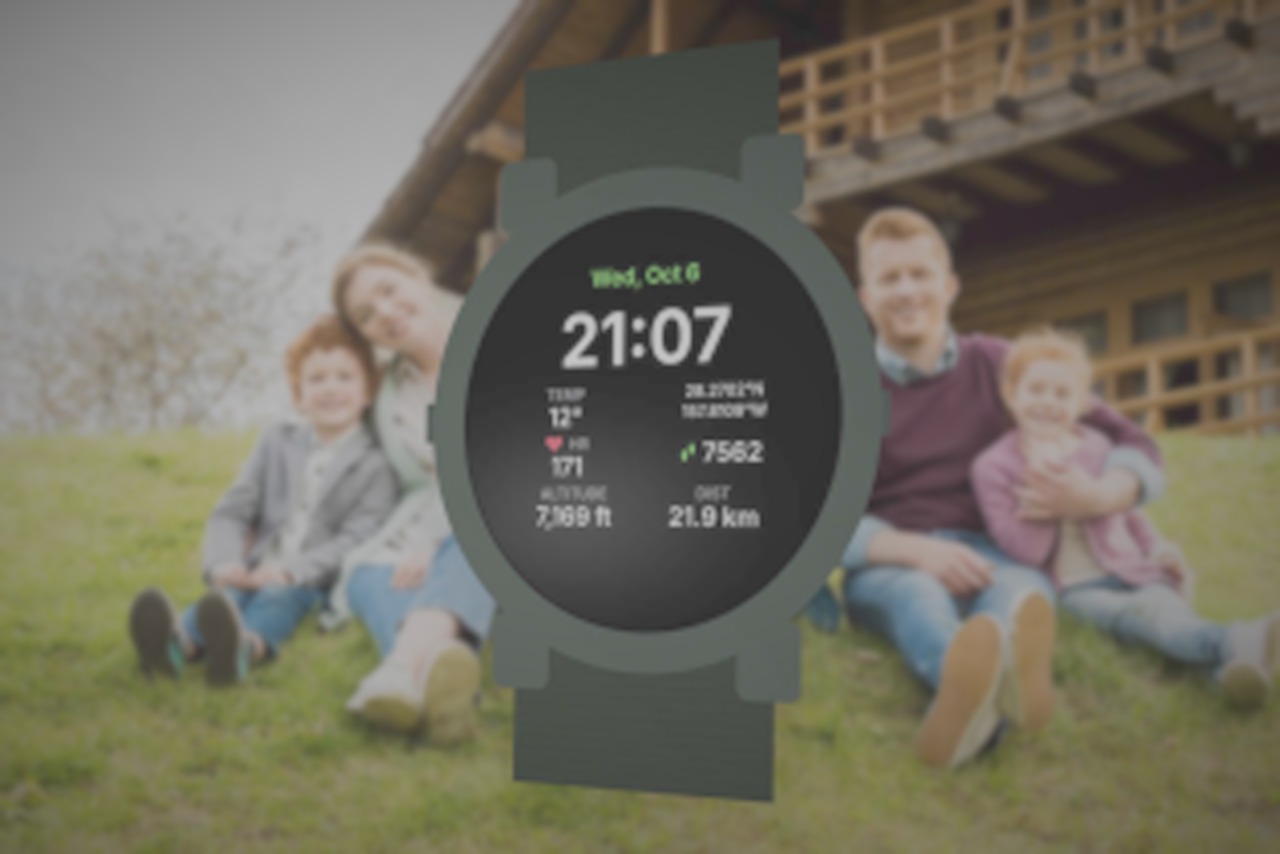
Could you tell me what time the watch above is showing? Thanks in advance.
21:07
